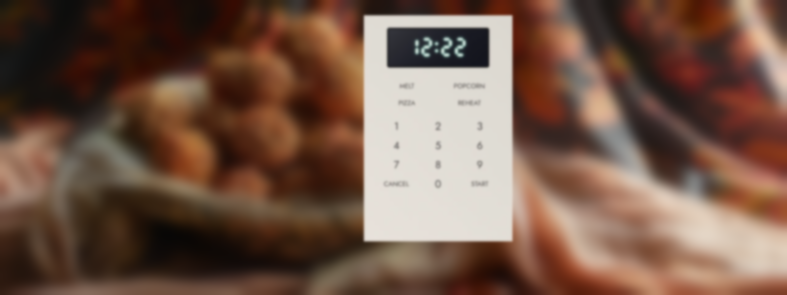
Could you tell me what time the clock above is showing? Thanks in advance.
12:22
